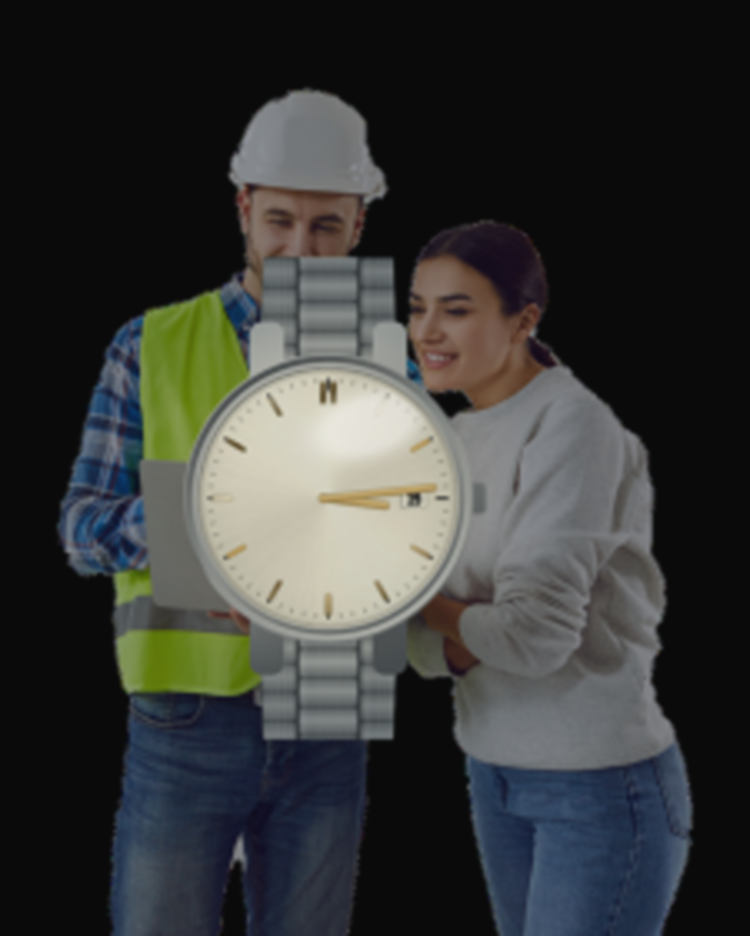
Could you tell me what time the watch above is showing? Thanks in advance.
3:14
